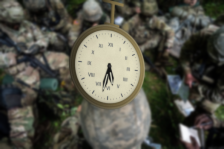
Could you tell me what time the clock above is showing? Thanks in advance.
5:32
